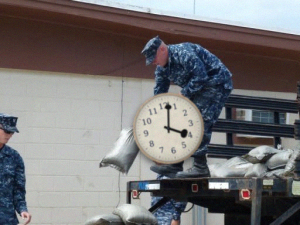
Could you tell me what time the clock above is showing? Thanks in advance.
4:02
